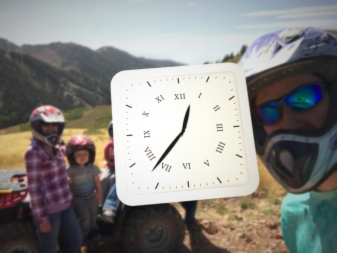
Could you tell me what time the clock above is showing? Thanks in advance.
12:37
